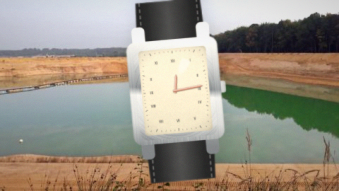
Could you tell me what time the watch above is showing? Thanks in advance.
12:14
